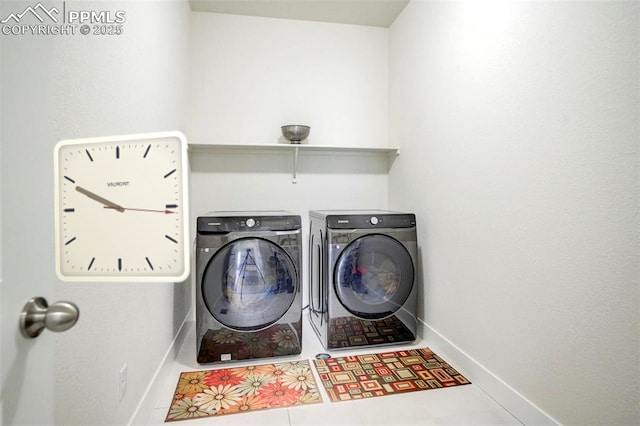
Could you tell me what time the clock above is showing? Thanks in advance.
9:49:16
